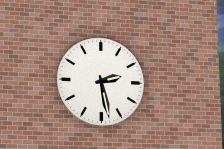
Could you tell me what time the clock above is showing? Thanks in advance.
2:28
